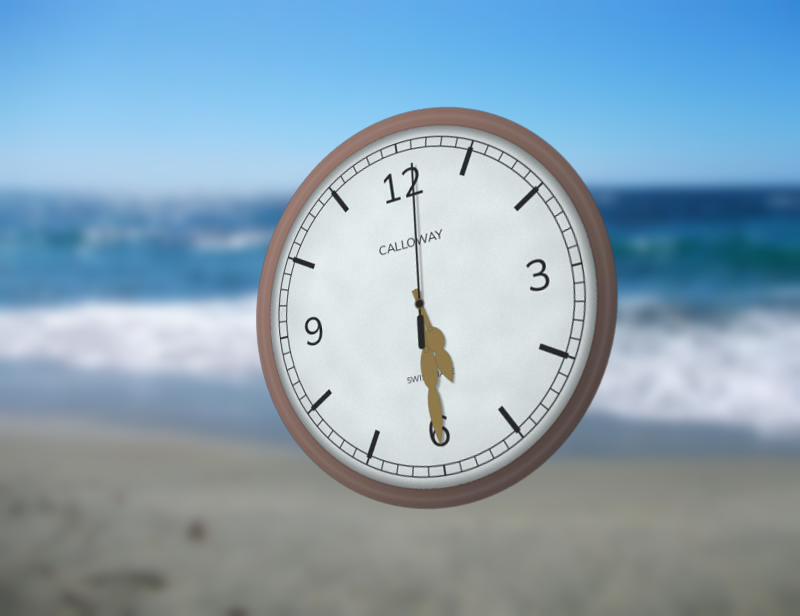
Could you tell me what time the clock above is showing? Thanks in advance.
5:30:01
